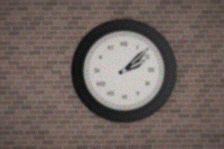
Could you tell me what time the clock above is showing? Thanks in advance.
2:08
